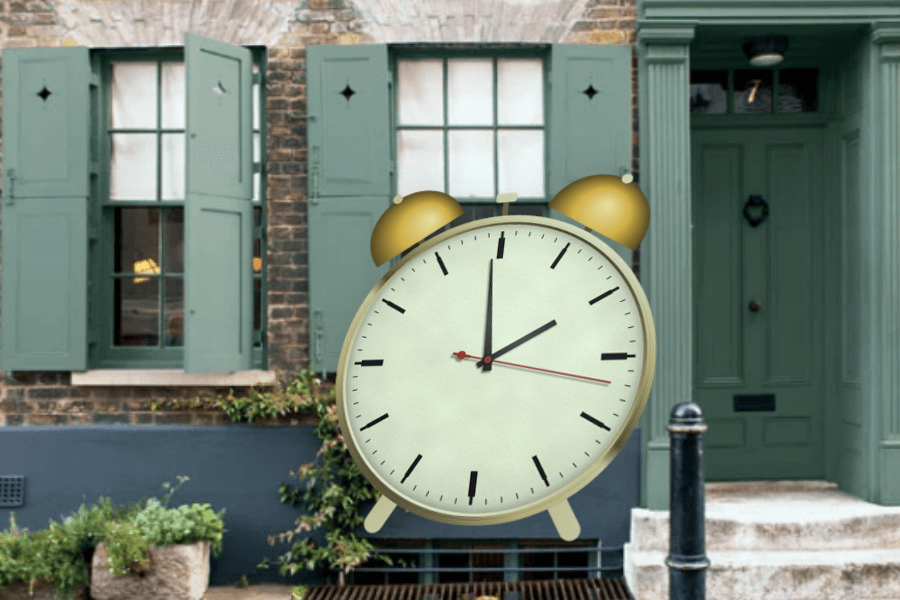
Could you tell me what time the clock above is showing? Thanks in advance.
1:59:17
